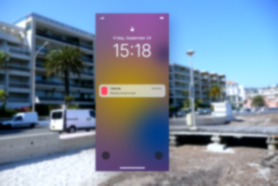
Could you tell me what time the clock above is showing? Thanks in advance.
15:18
